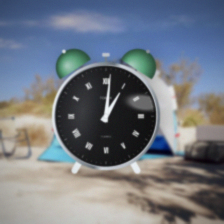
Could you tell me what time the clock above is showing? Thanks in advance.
1:01
